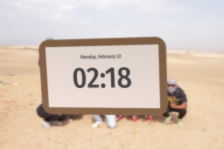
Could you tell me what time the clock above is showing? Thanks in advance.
2:18
